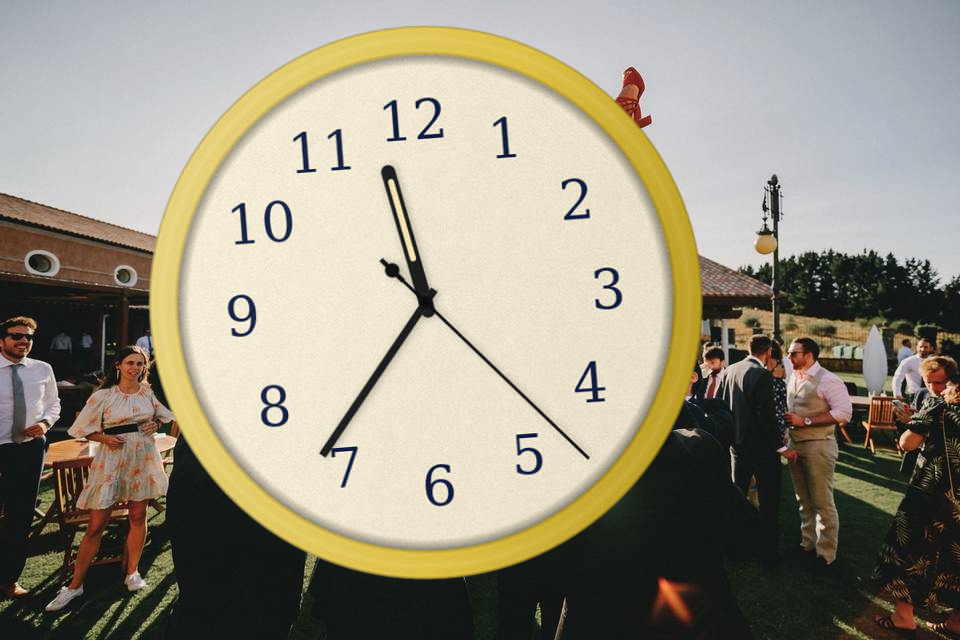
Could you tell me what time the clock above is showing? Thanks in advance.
11:36:23
